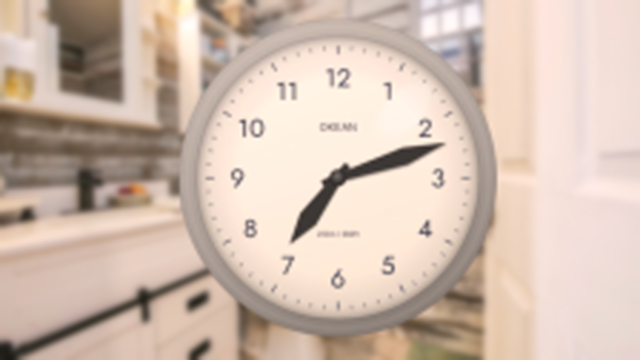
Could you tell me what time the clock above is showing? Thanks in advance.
7:12
